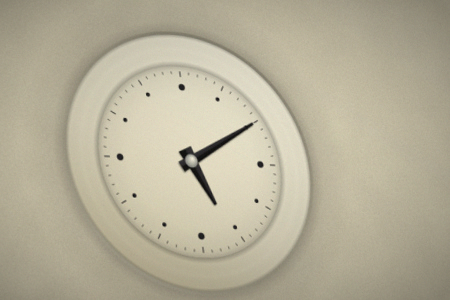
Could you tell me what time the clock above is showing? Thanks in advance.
5:10
